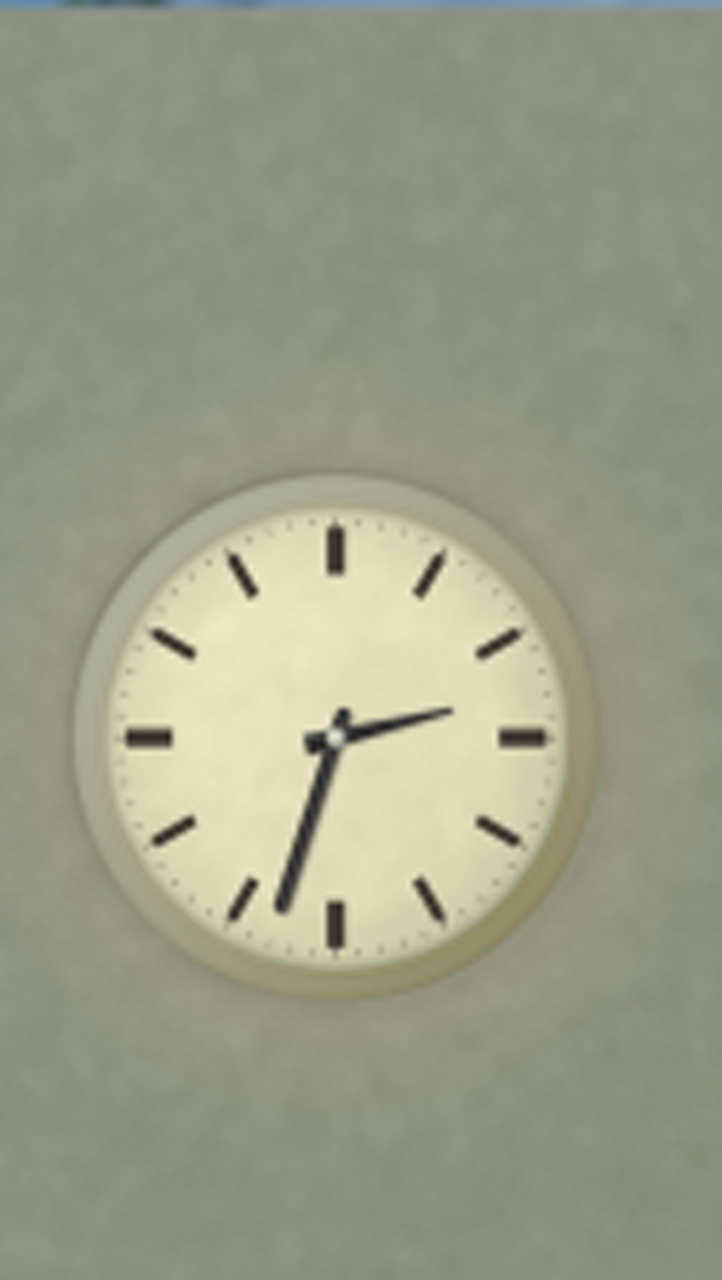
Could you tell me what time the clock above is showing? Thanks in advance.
2:33
